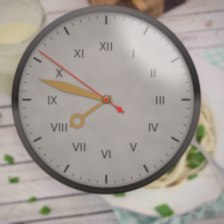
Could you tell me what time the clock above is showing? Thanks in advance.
7:47:51
